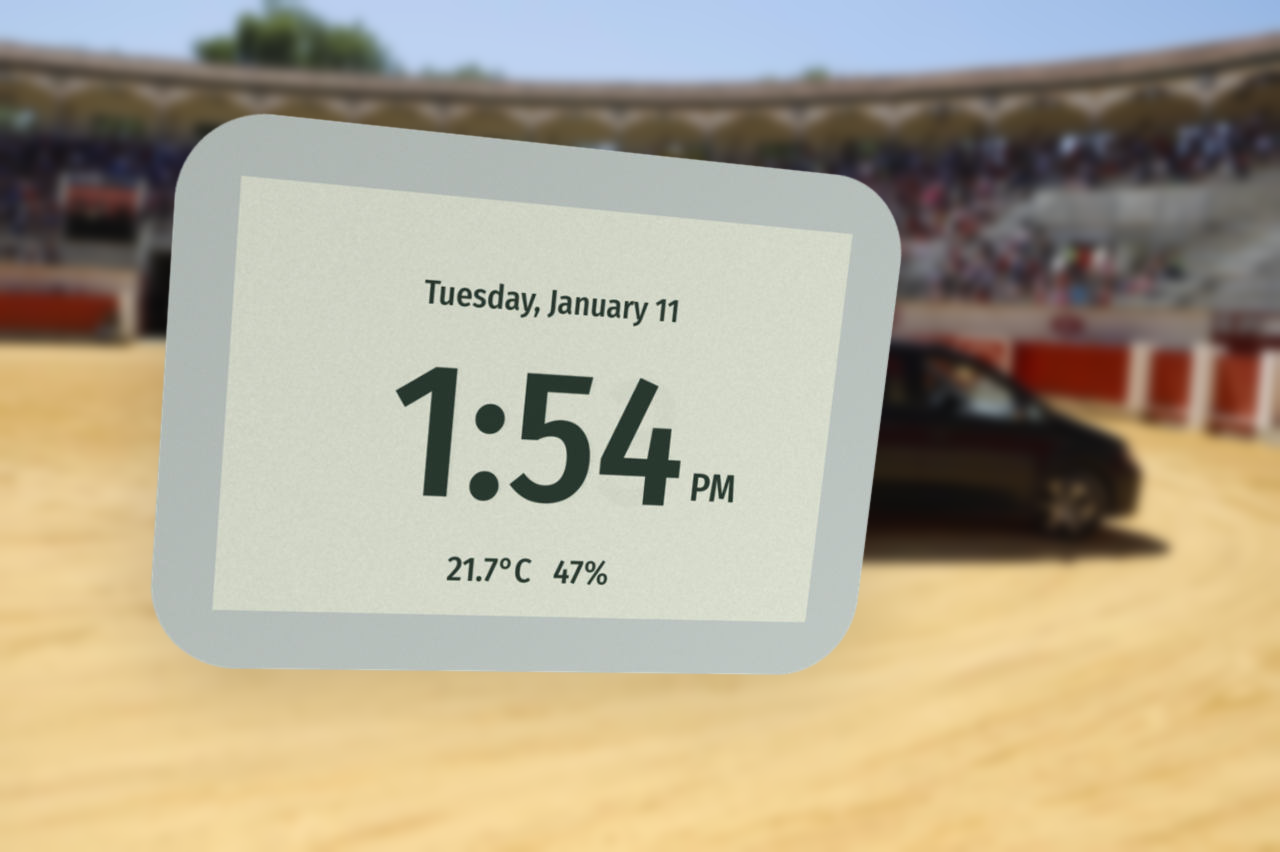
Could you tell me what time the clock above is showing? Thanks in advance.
1:54
